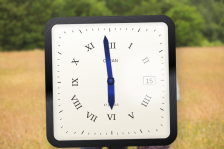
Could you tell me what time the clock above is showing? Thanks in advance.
5:59
